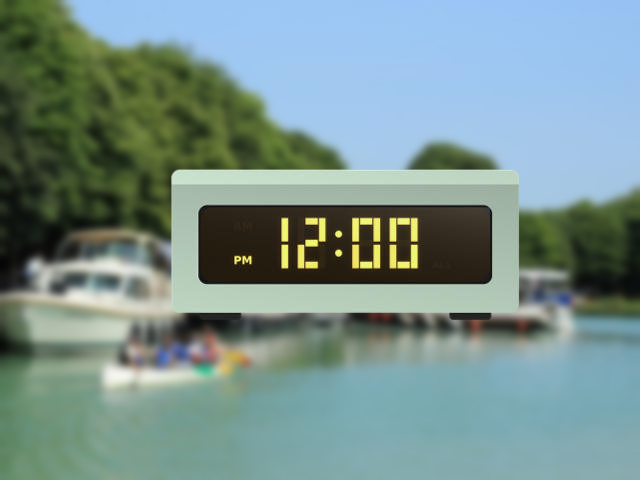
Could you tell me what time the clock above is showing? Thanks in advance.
12:00
